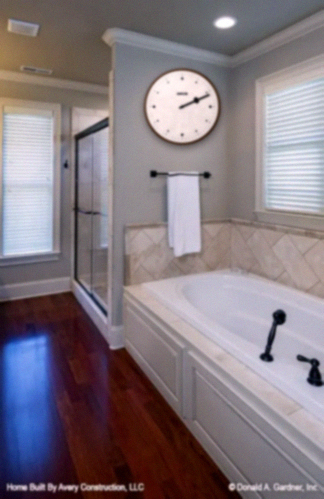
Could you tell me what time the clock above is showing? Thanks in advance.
2:11
